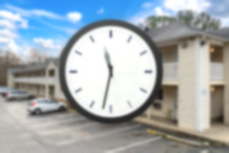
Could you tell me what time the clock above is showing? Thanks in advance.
11:32
